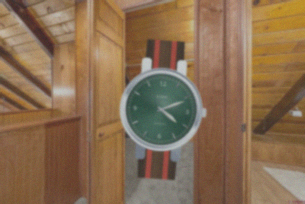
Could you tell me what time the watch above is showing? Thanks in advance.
4:11
